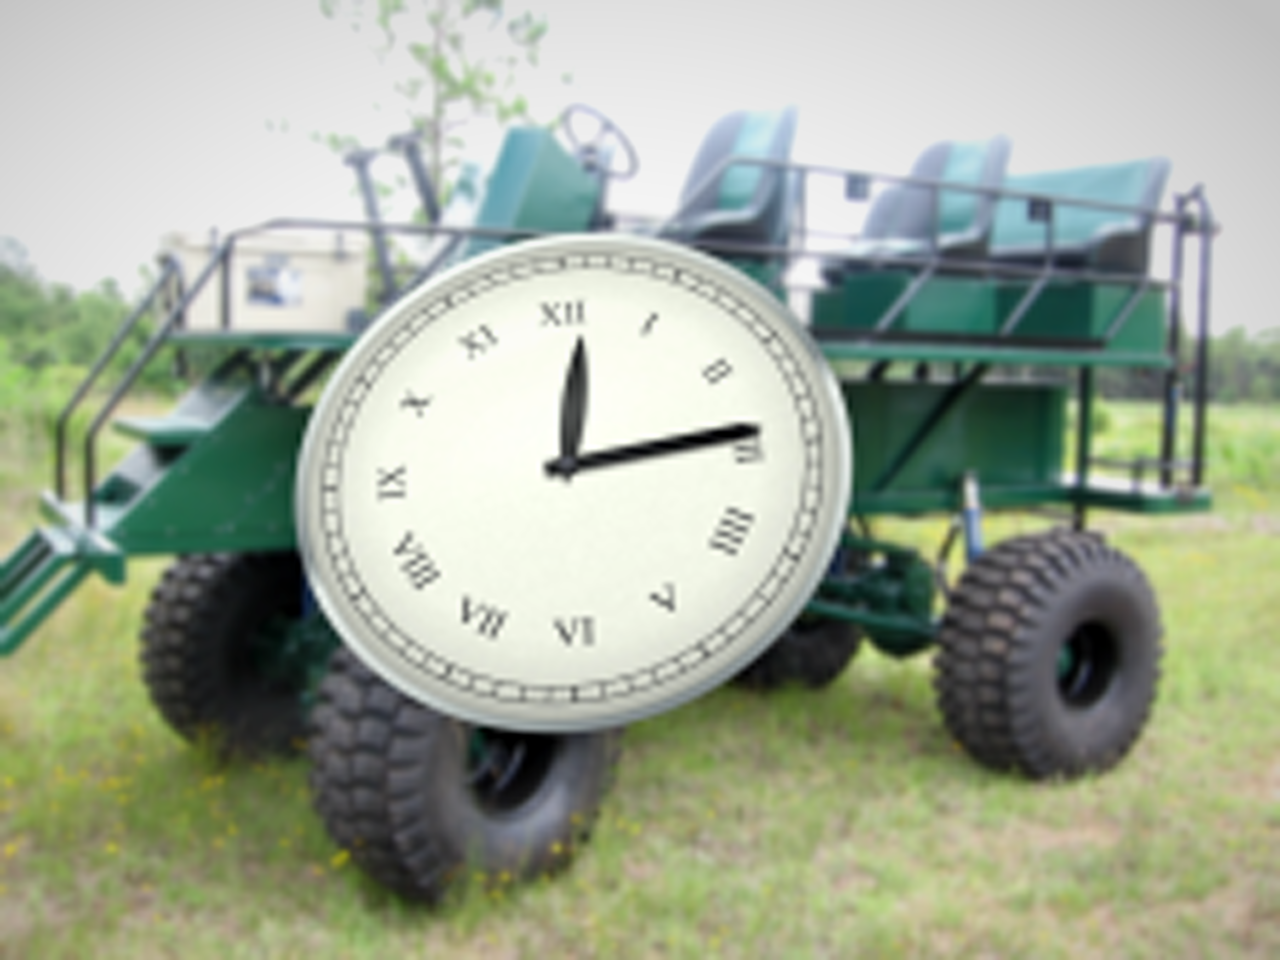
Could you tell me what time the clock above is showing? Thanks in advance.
12:14
